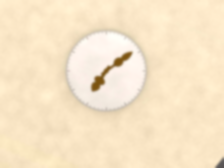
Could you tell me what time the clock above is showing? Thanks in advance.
7:09
